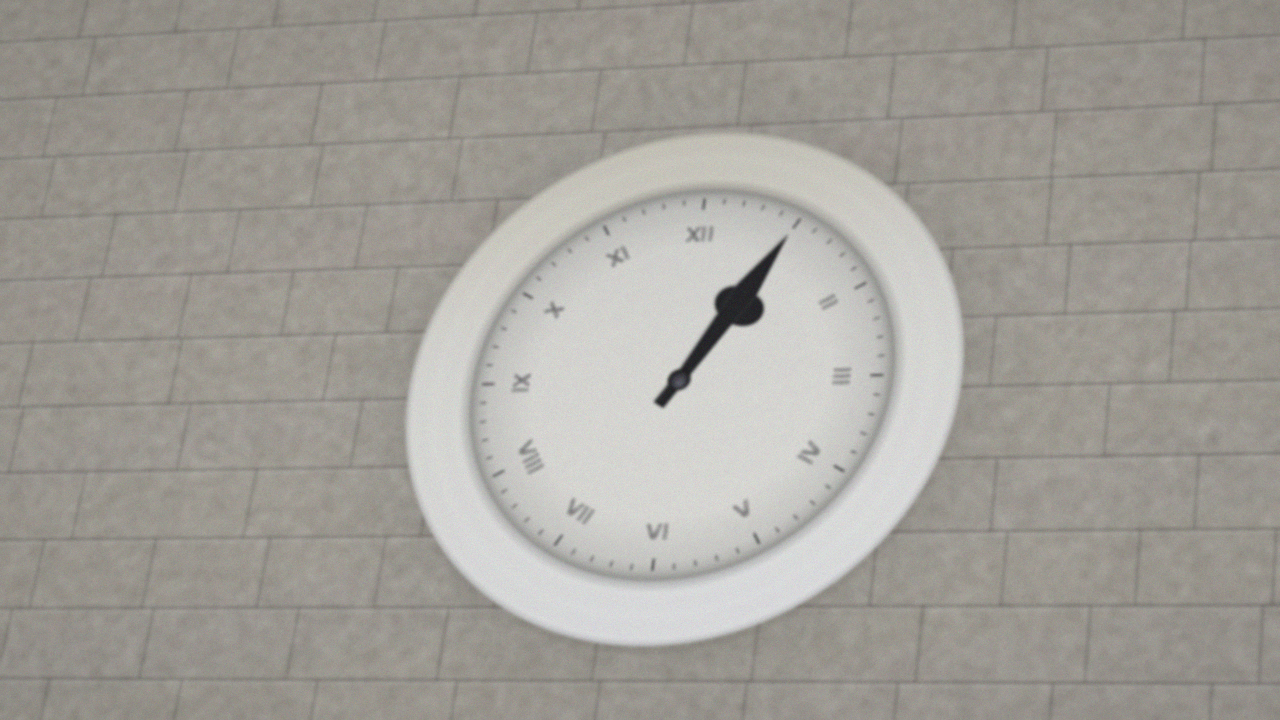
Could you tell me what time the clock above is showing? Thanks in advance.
1:05
